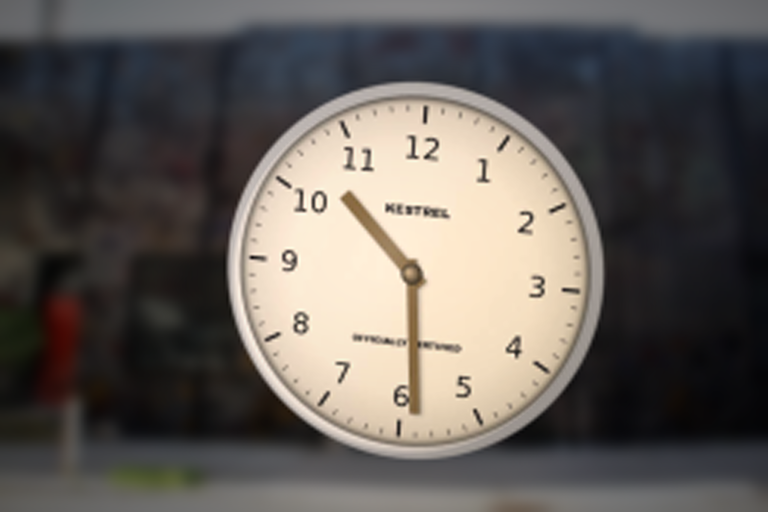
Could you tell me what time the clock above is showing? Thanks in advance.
10:29
